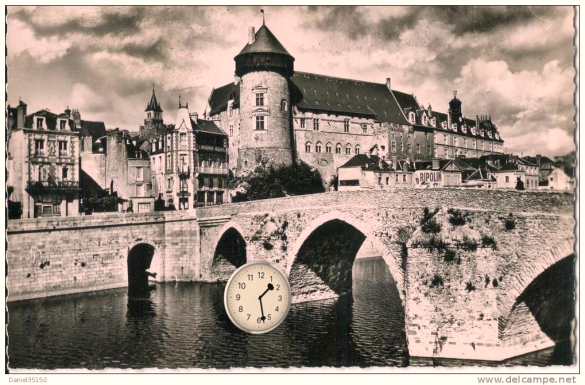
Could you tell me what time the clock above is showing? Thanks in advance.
1:28
